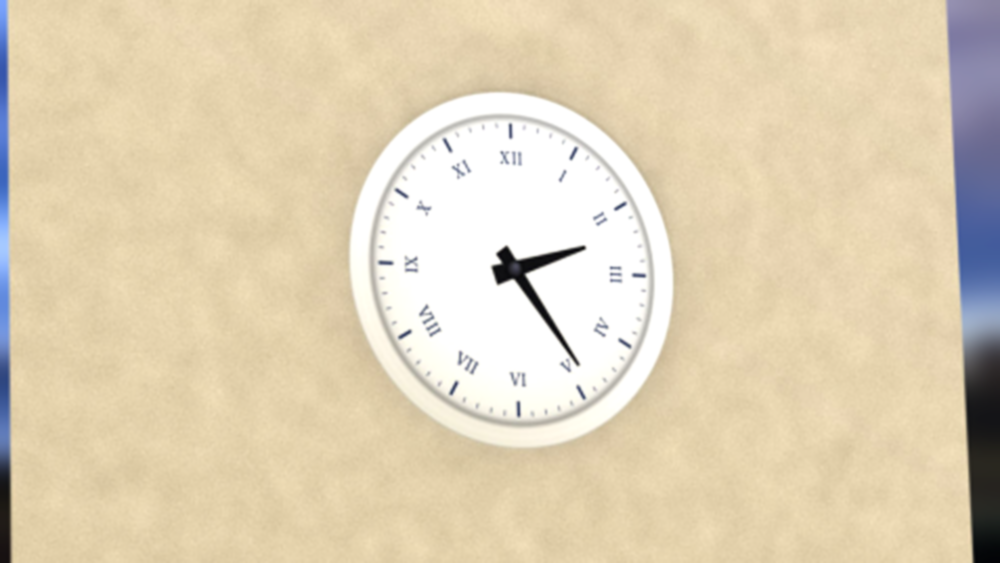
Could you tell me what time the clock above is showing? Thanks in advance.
2:24
